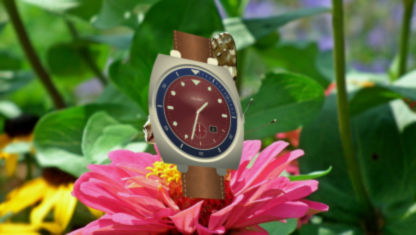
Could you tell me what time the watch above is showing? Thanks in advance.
1:33
